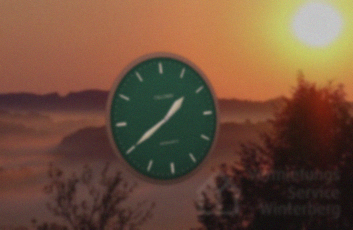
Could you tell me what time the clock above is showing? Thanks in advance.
1:40
